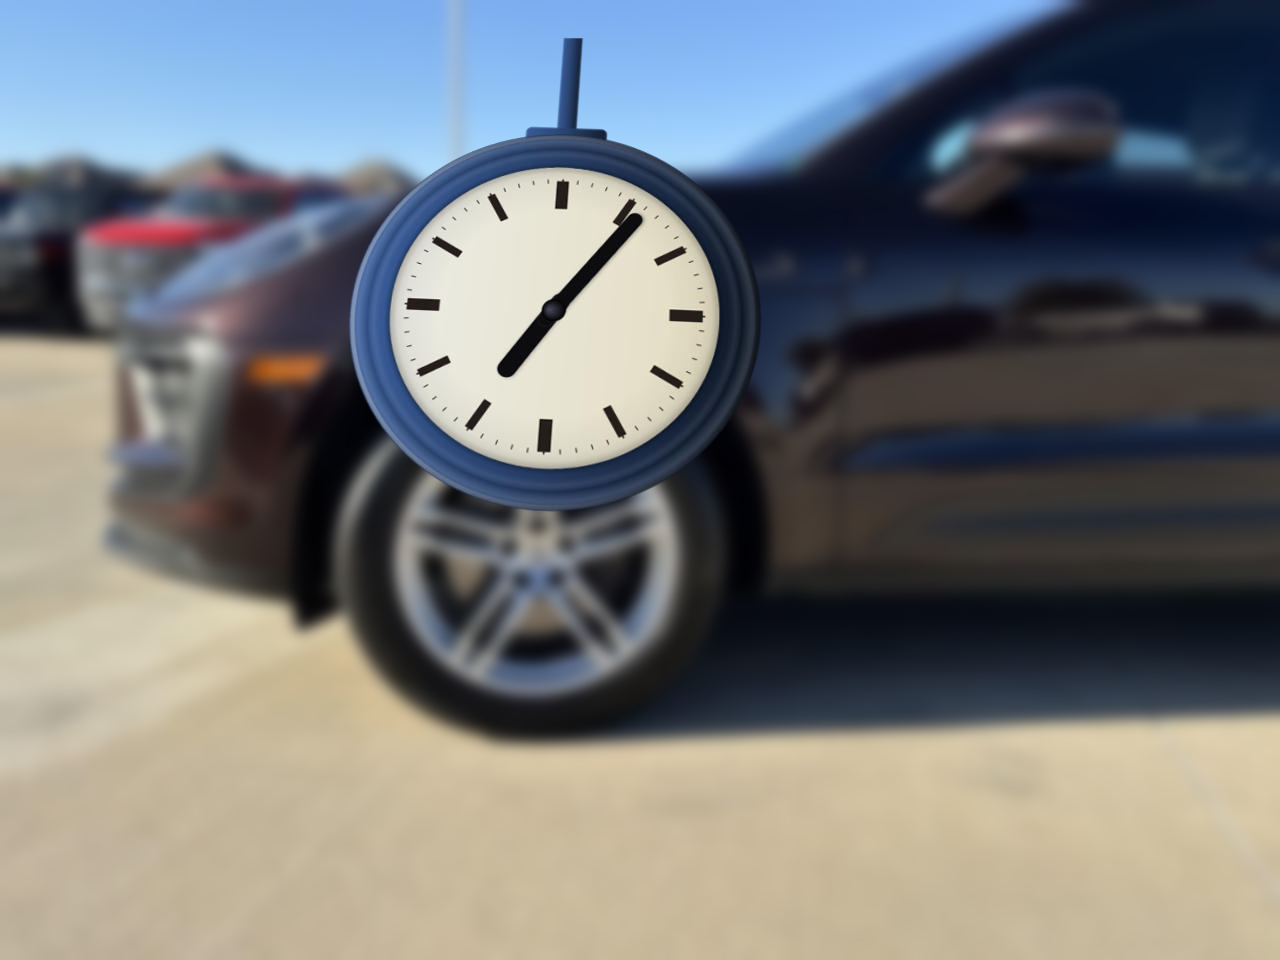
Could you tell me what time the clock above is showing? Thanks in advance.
7:06
